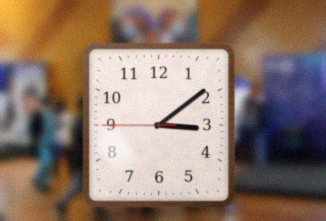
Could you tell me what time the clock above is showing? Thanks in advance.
3:08:45
